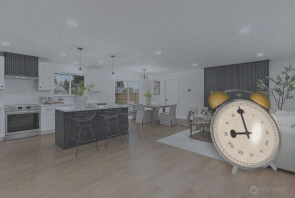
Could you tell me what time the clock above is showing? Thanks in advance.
8:59
